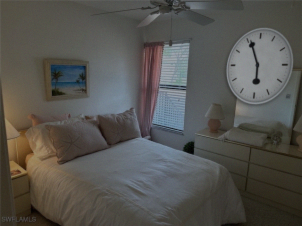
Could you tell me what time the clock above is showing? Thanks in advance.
5:56
